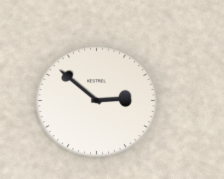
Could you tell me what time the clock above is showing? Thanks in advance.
2:52
